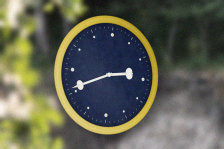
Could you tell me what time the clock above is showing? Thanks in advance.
2:41
